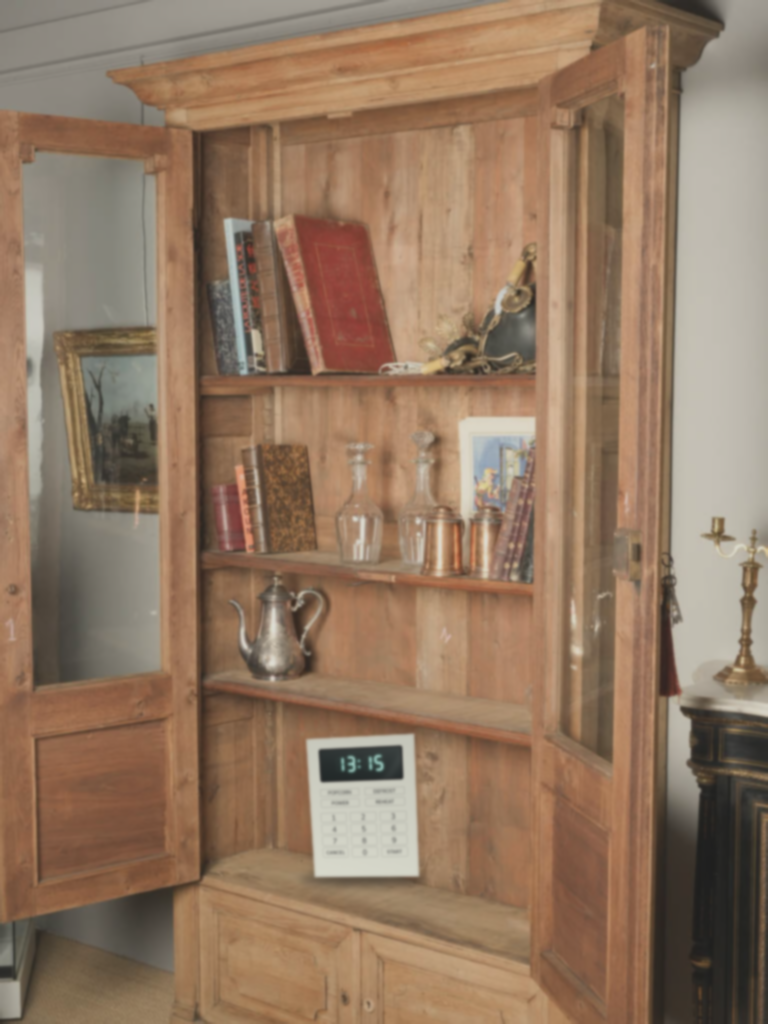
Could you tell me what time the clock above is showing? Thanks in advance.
13:15
